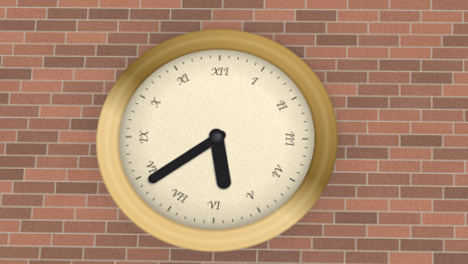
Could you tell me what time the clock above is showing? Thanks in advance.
5:39
